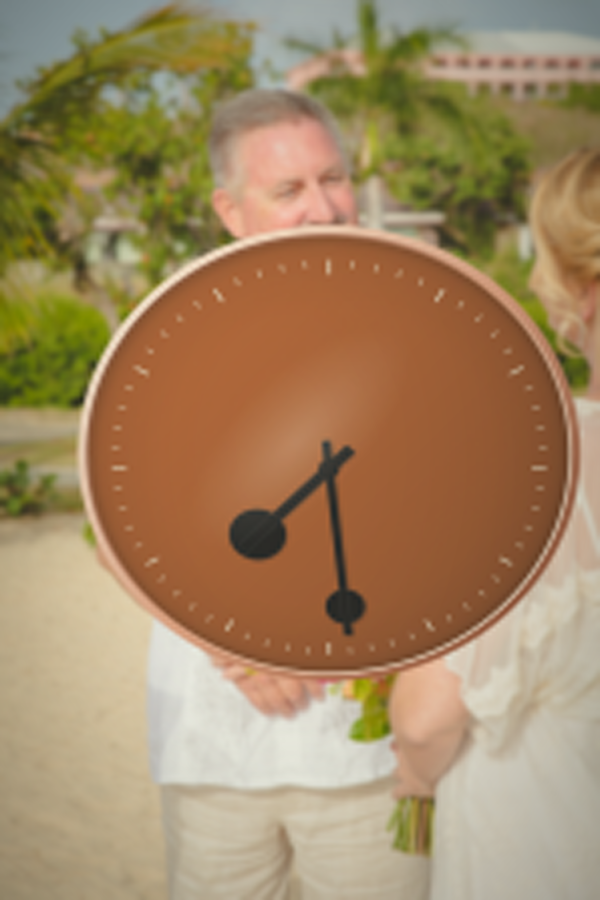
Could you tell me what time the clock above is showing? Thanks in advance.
7:29
